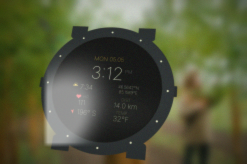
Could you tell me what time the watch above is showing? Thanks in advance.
3:12
